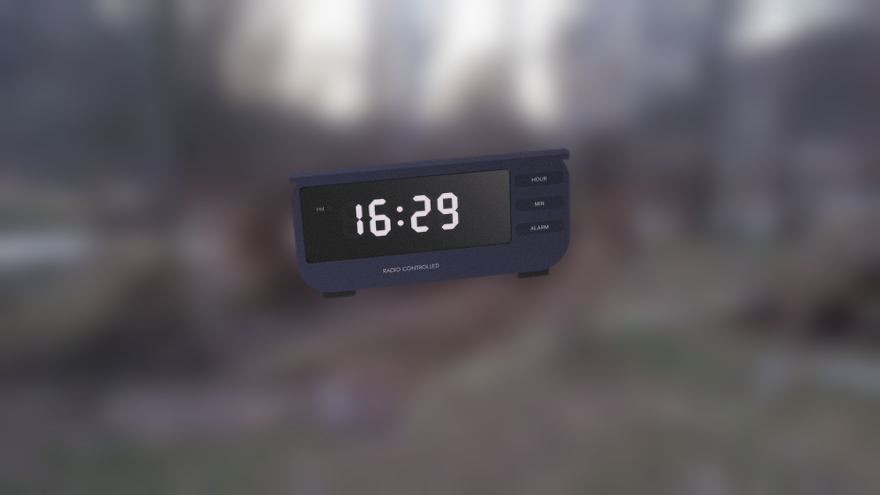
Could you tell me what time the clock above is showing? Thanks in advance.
16:29
